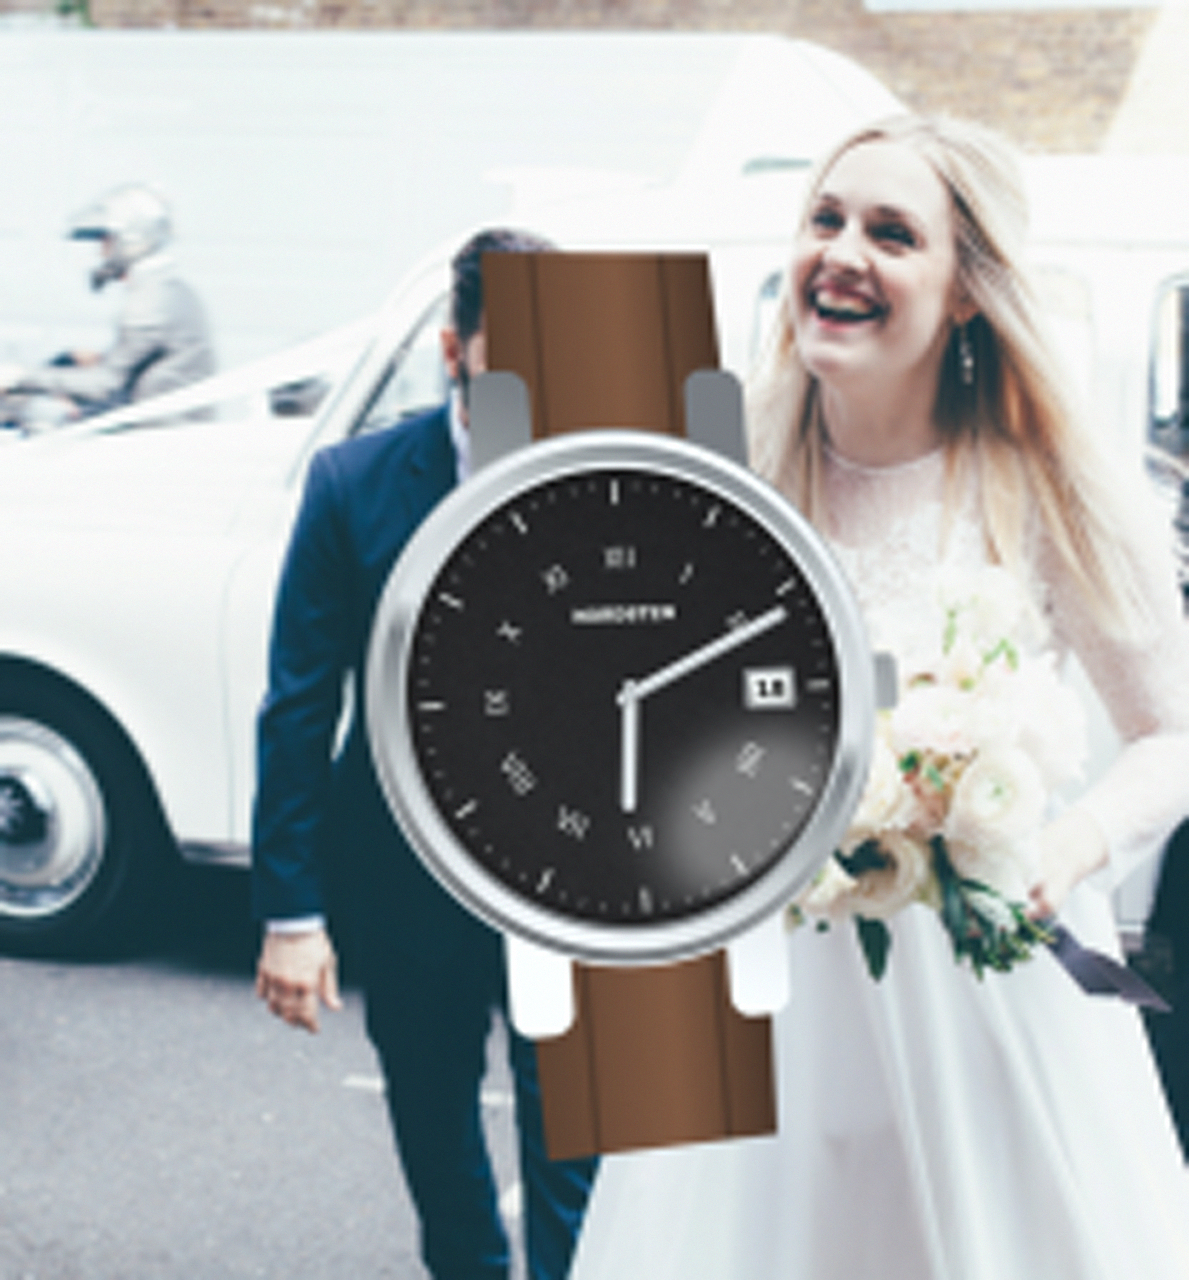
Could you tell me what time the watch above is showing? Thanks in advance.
6:11
